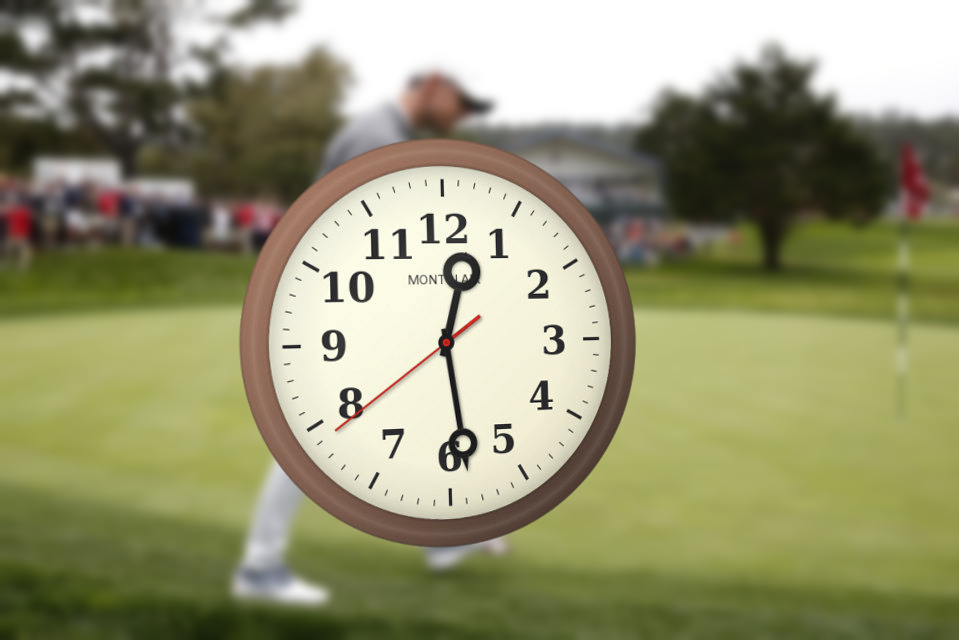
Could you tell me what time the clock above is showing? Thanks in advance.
12:28:39
